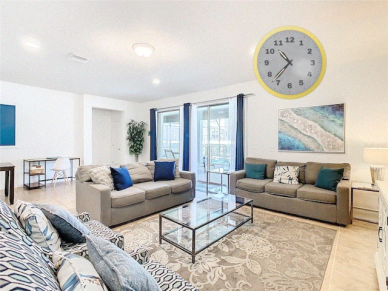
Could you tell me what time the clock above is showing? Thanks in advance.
10:37
